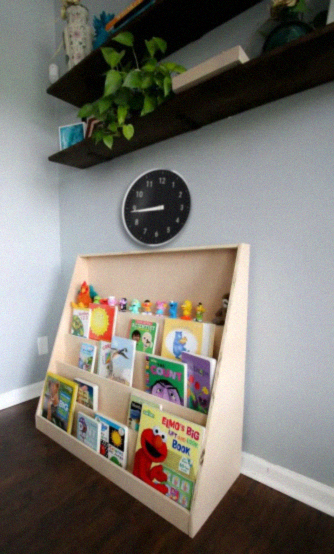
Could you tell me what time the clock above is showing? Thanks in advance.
8:44
